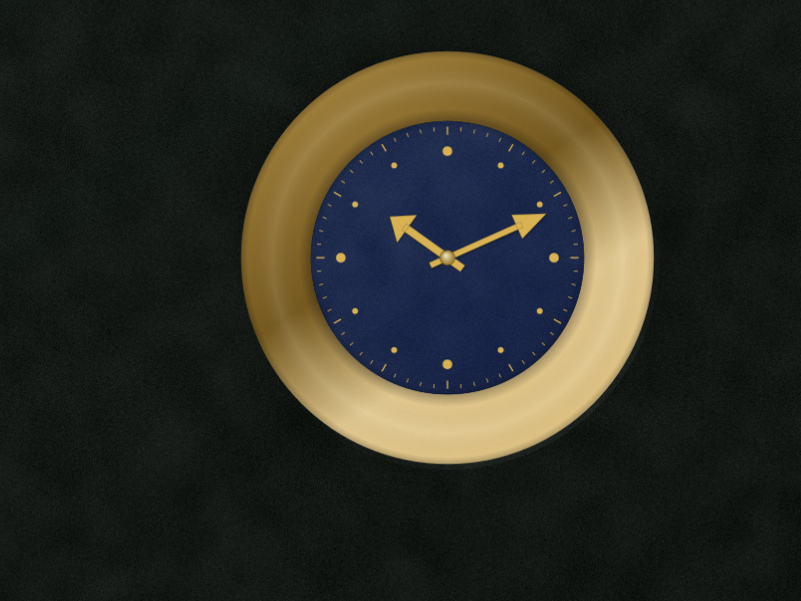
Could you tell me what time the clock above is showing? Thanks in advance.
10:11
